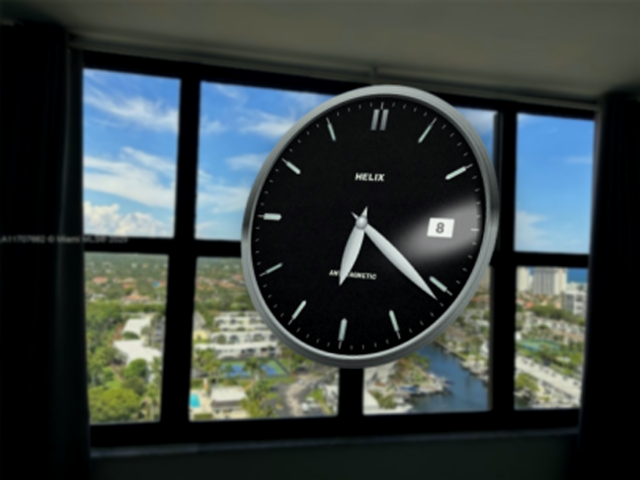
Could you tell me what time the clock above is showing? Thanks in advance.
6:21
